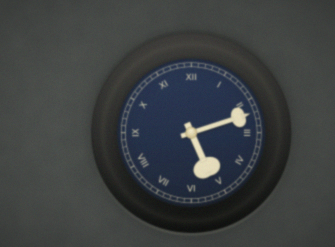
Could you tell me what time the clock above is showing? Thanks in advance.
5:12
